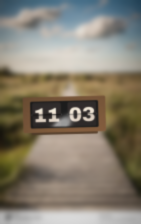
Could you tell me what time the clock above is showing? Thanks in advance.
11:03
